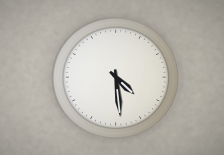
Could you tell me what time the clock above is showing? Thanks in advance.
4:29
